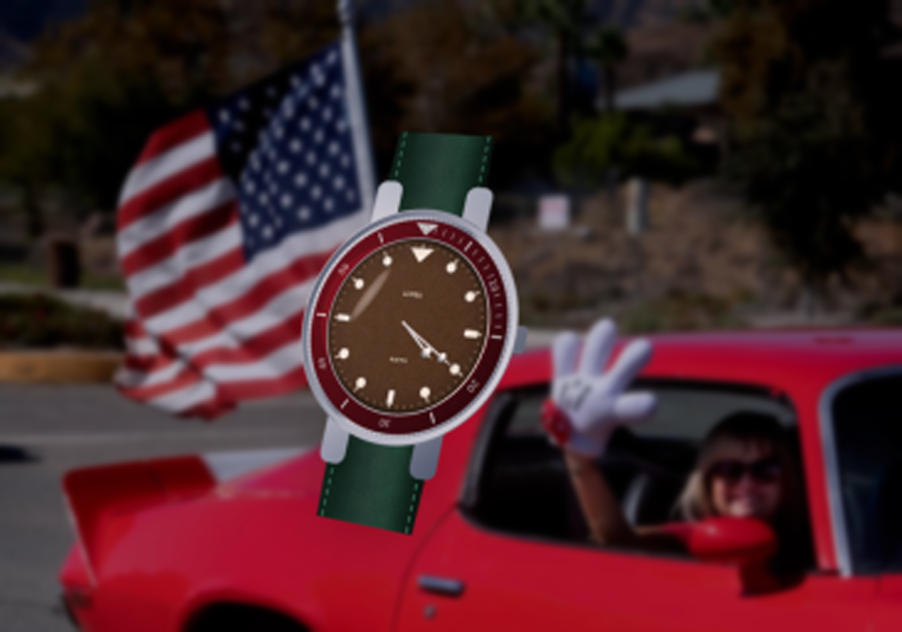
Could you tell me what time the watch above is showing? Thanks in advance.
4:20
